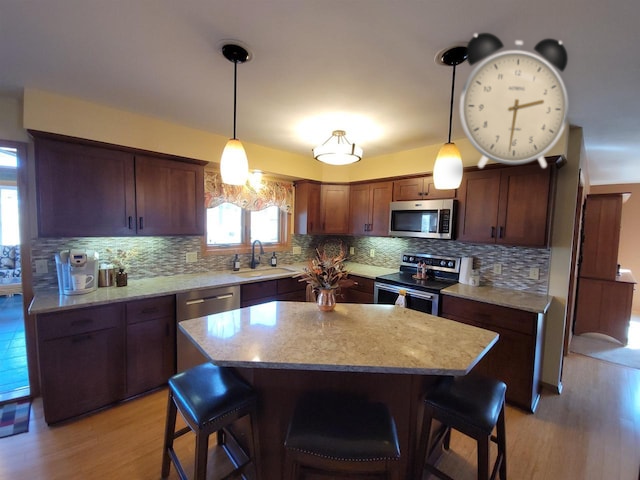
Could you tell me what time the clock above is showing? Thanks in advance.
2:31
